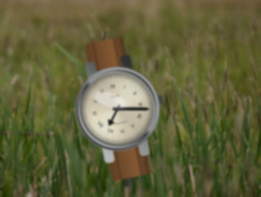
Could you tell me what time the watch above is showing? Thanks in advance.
7:17
